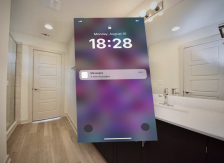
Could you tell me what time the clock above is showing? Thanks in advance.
18:28
